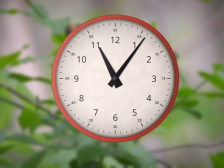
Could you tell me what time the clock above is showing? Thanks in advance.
11:06
